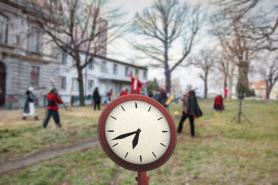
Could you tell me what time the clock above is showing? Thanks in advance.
6:42
